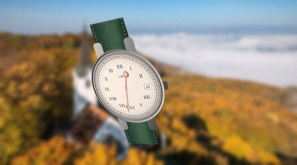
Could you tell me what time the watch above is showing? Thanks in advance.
12:32
